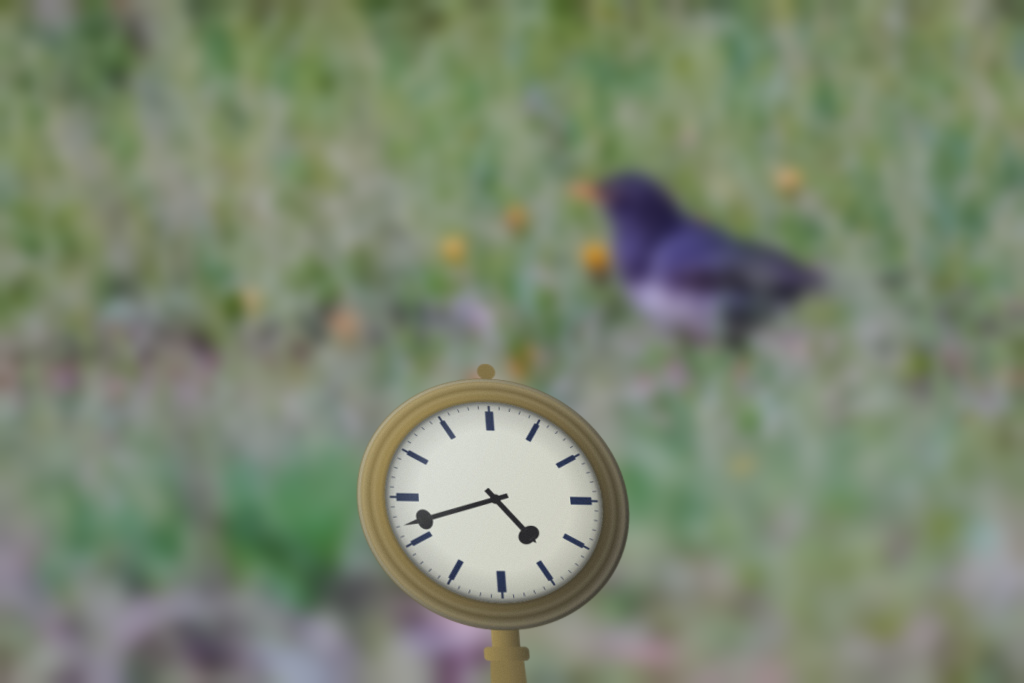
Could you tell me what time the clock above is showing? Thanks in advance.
4:42
